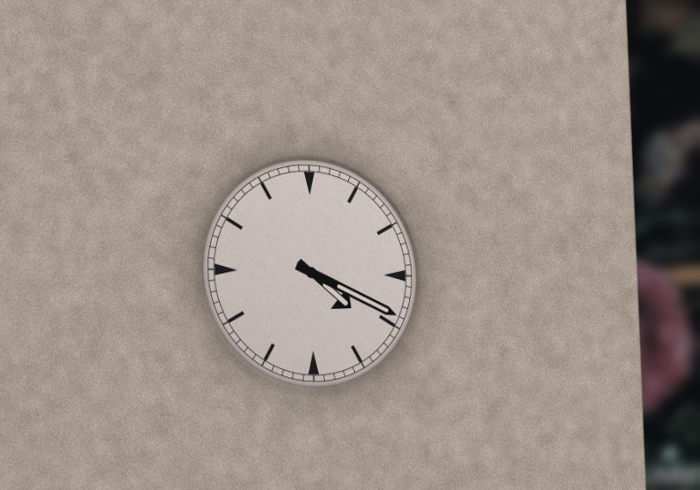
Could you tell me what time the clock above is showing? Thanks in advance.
4:19
